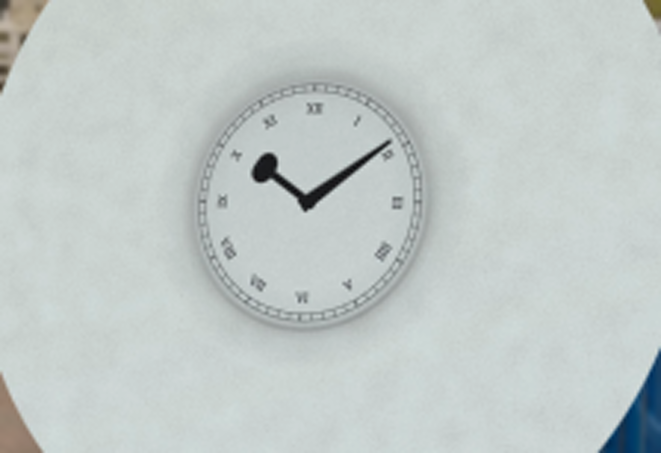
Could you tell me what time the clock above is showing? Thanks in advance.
10:09
